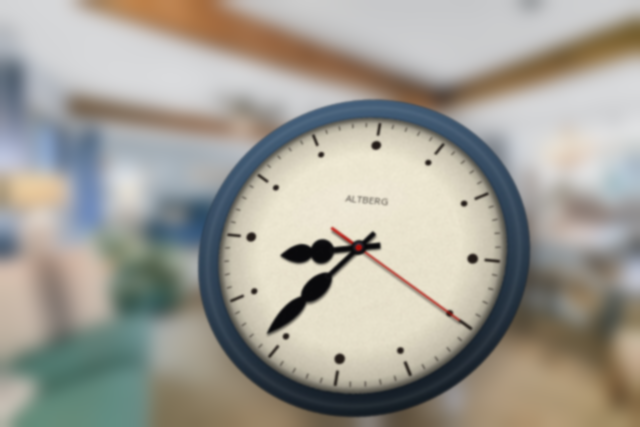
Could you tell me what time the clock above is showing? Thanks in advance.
8:36:20
